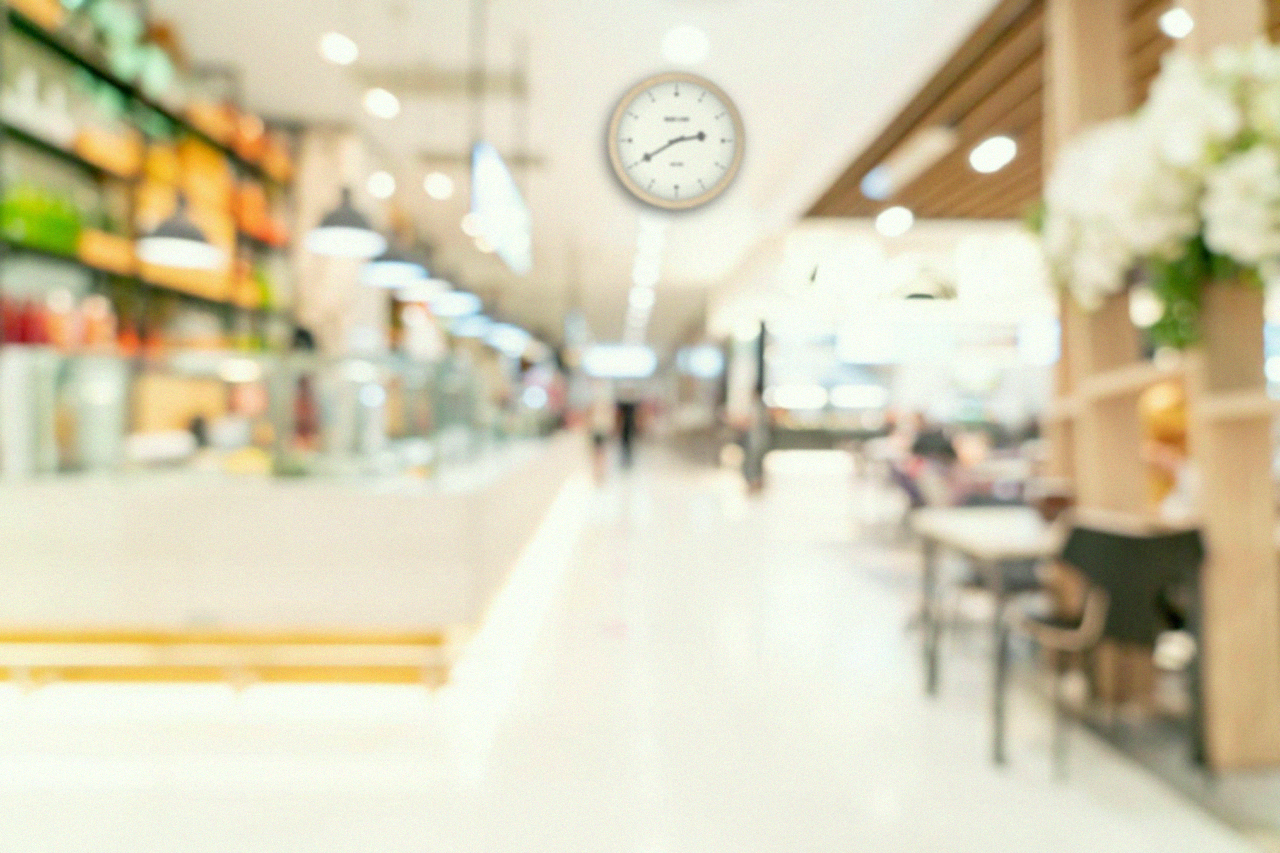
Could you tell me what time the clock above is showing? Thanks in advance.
2:40
